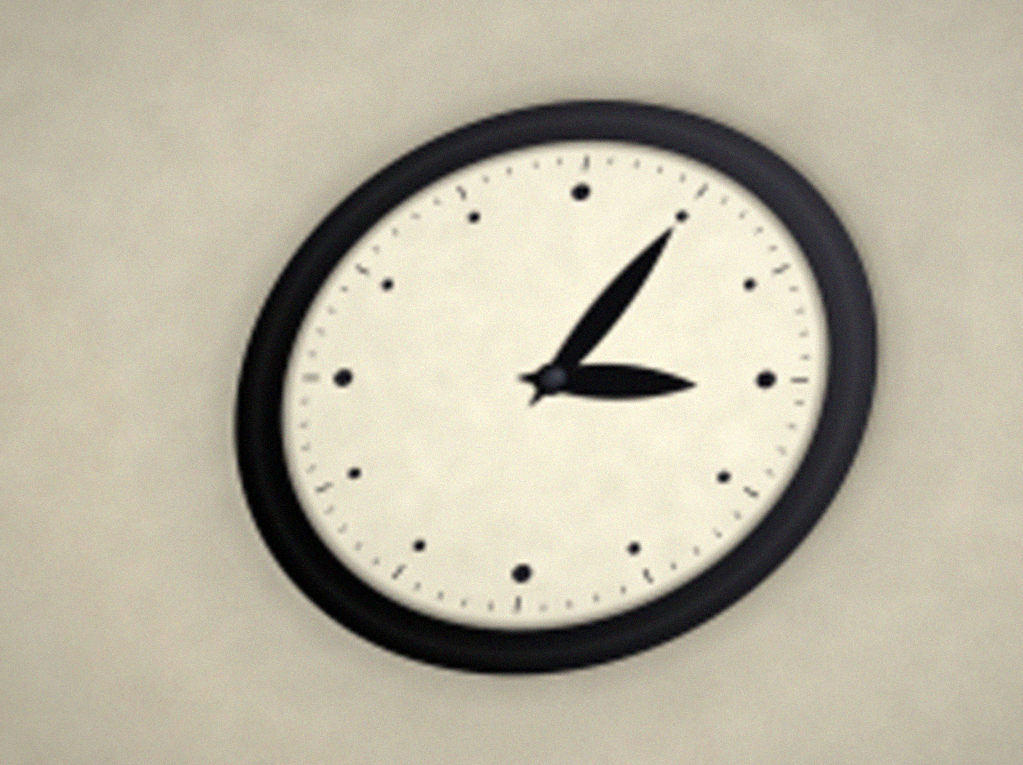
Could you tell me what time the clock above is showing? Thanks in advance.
3:05
